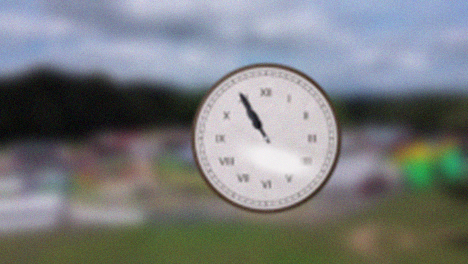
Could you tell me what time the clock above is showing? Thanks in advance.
10:55
